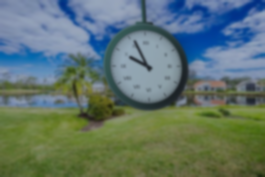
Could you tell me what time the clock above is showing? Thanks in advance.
9:56
